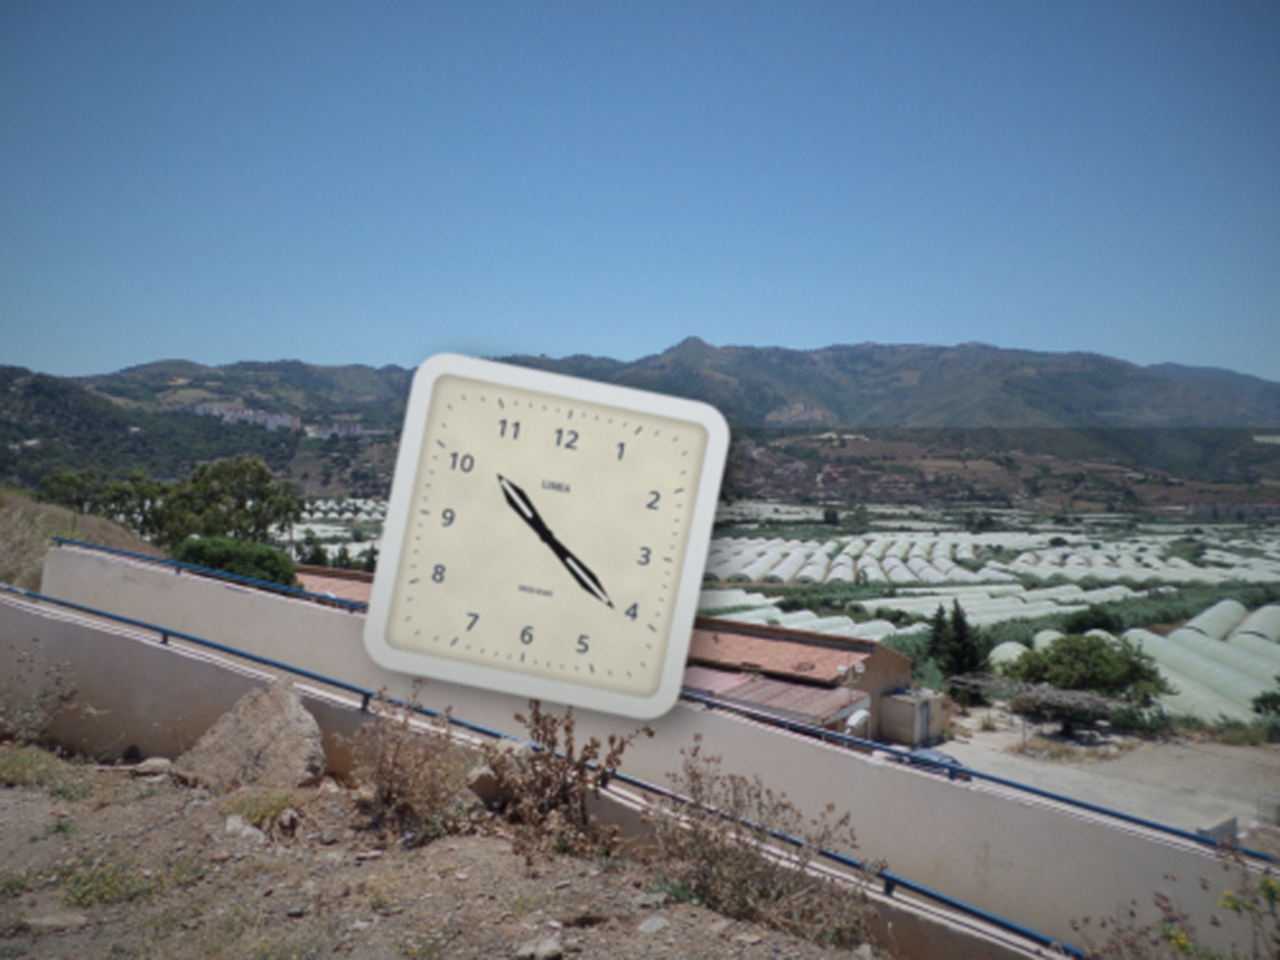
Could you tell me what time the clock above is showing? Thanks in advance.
10:21
